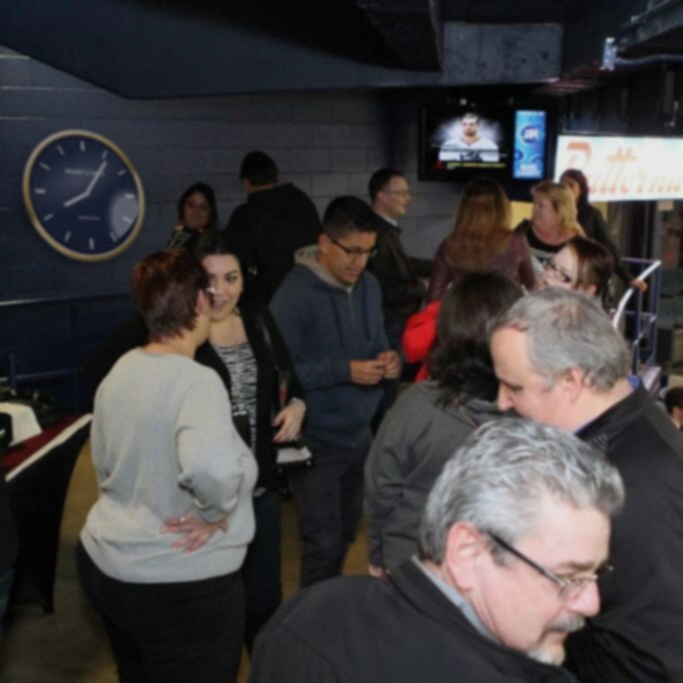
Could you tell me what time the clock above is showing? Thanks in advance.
8:06
